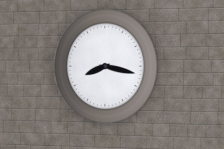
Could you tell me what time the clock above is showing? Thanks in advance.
8:17
